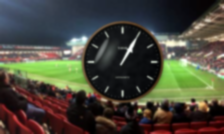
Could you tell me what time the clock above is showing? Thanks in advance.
1:05
